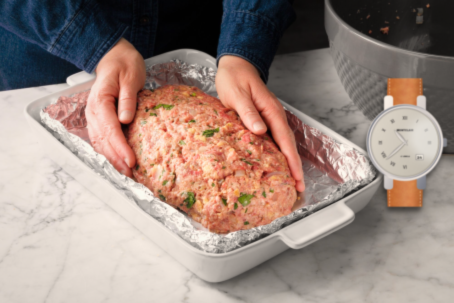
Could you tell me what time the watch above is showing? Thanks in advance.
10:38
